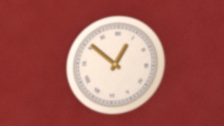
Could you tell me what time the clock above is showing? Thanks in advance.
12:51
